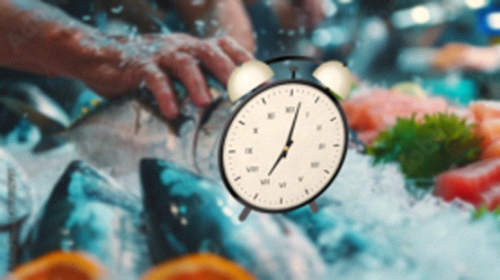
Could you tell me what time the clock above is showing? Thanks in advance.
7:02
